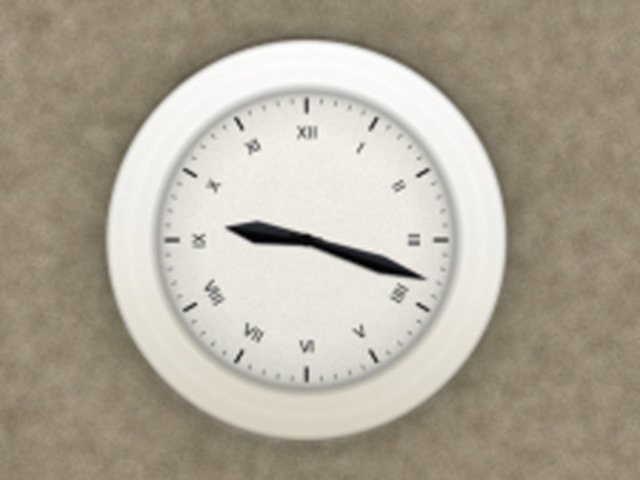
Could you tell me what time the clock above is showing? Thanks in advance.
9:18
